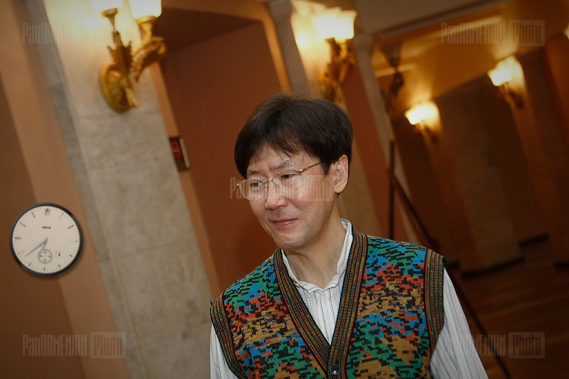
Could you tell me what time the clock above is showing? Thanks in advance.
6:38
